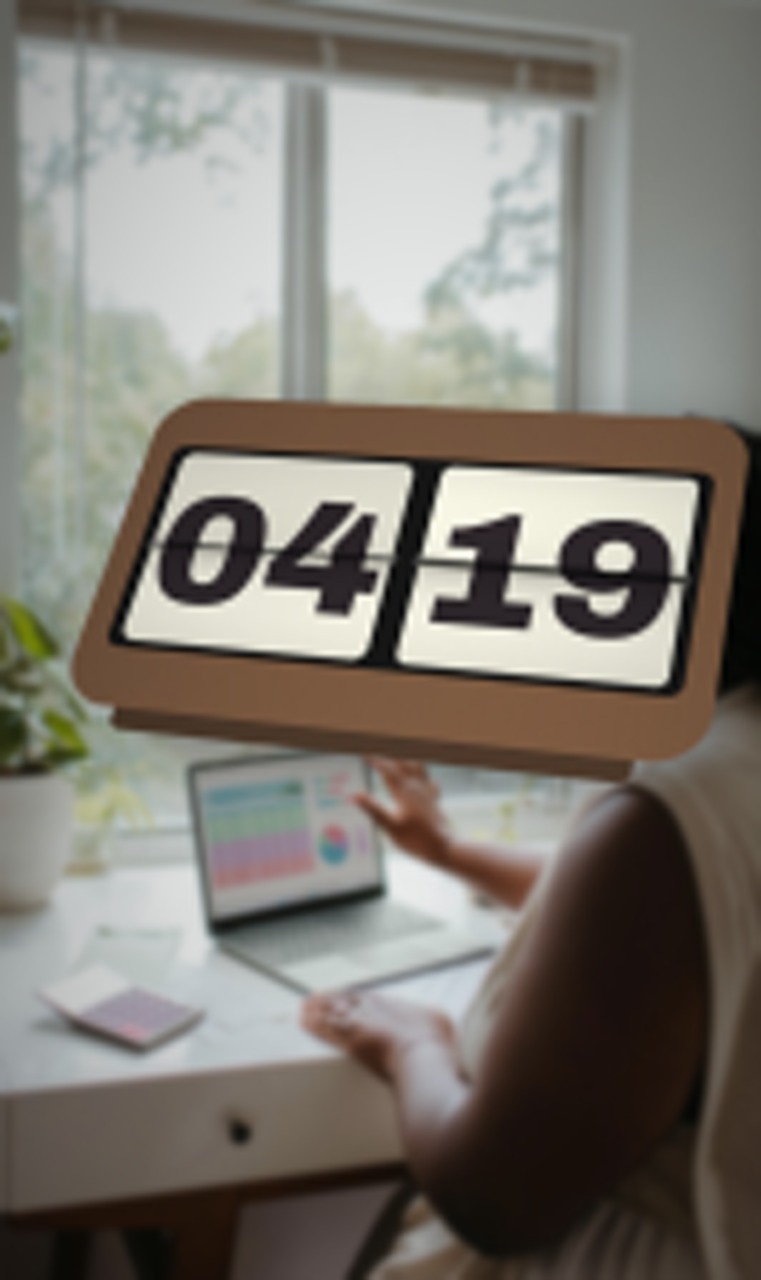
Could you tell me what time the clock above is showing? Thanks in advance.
4:19
